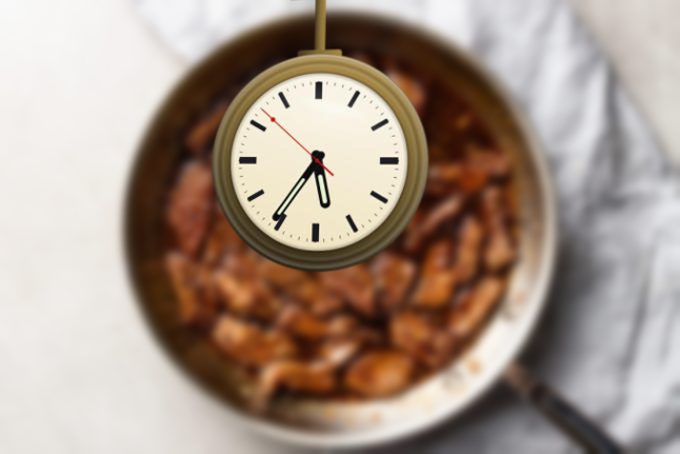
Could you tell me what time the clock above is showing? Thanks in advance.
5:35:52
